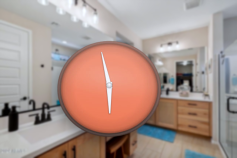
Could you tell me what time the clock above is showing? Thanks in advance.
5:58
